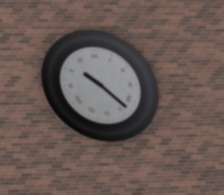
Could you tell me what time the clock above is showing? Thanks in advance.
10:23
